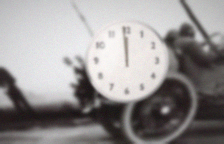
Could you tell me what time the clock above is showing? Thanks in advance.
11:59
